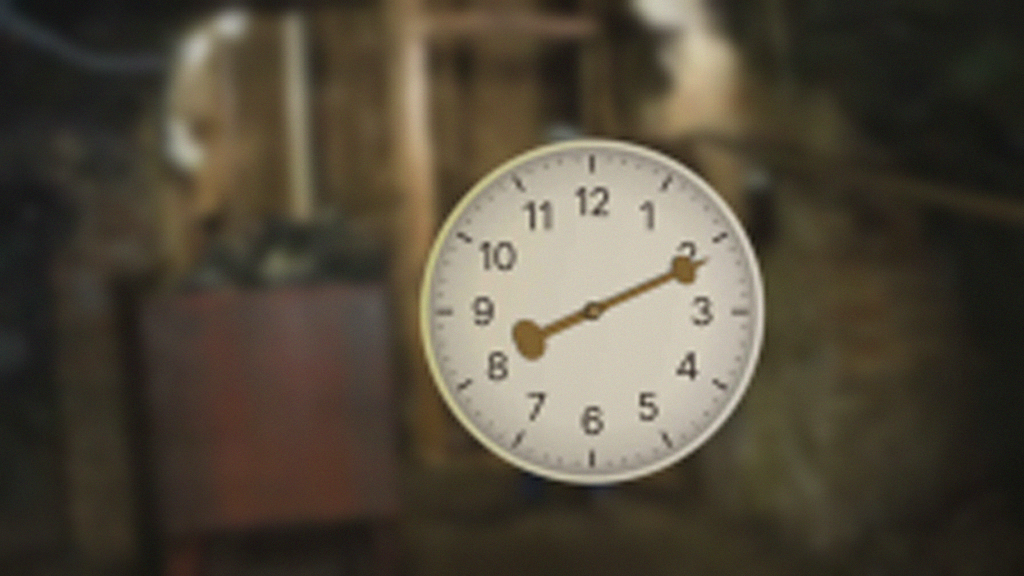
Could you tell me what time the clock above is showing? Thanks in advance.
8:11
